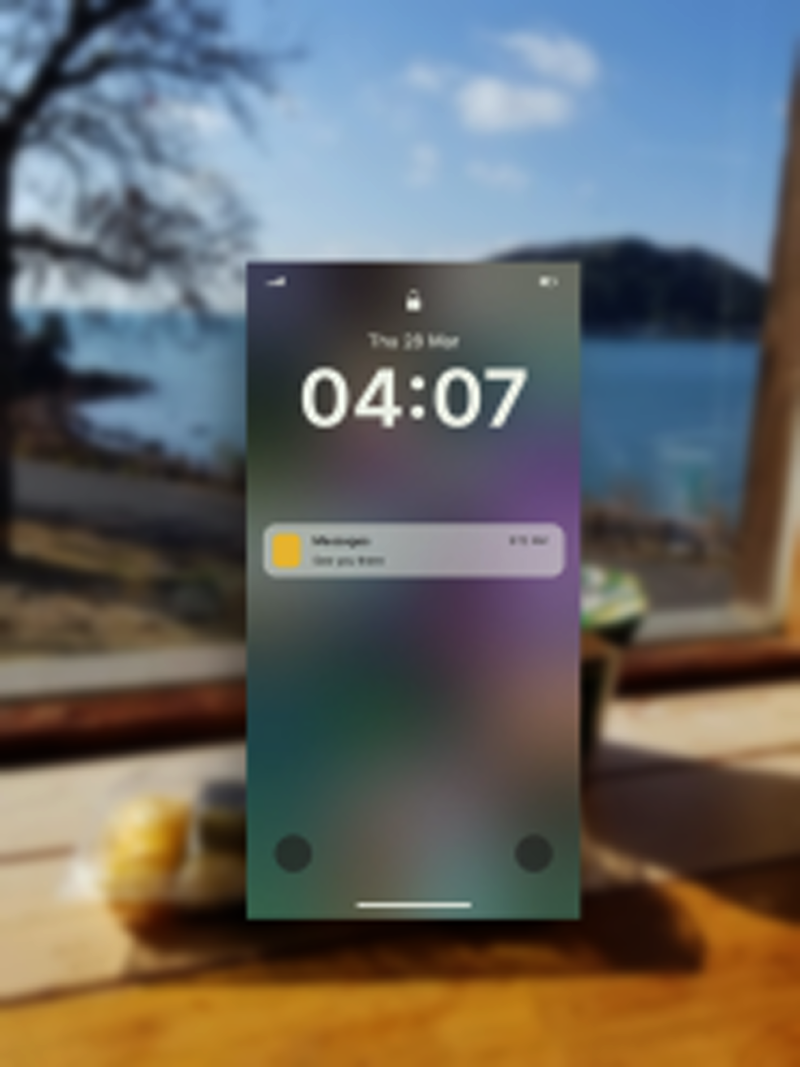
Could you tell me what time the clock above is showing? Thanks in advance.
4:07
